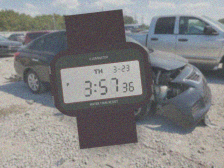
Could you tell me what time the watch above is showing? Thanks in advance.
3:57:36
